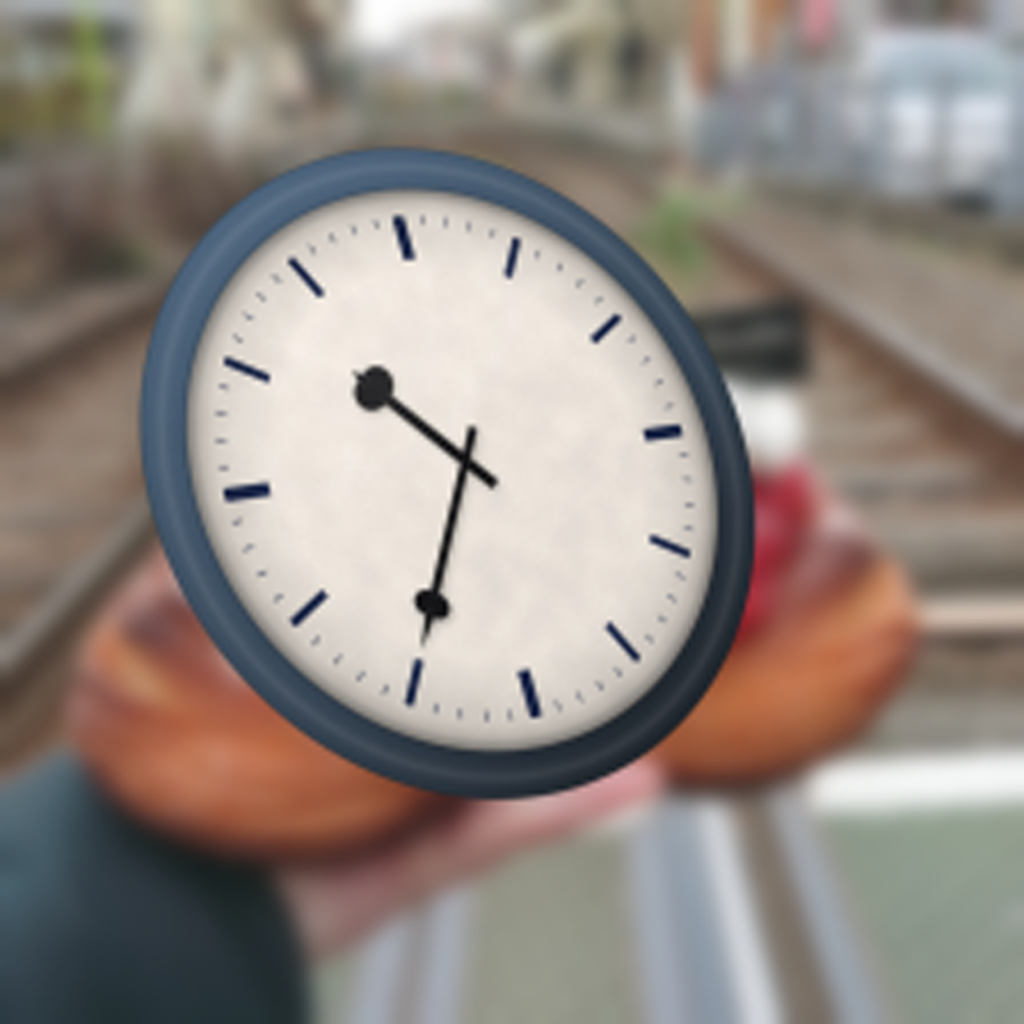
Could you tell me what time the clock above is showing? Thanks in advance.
10:35
